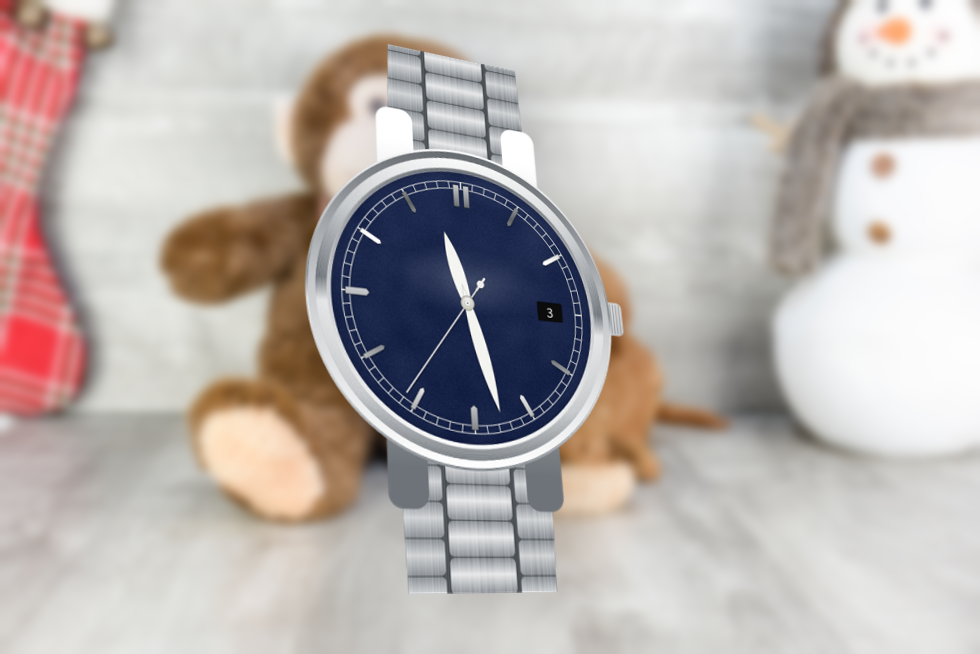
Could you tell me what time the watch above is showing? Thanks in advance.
11:27:36
